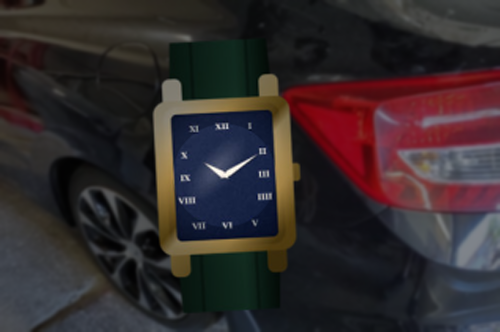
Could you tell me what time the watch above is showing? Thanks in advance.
10:10
